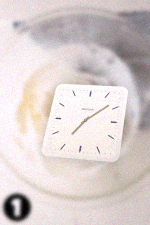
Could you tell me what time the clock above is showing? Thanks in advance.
7:08
